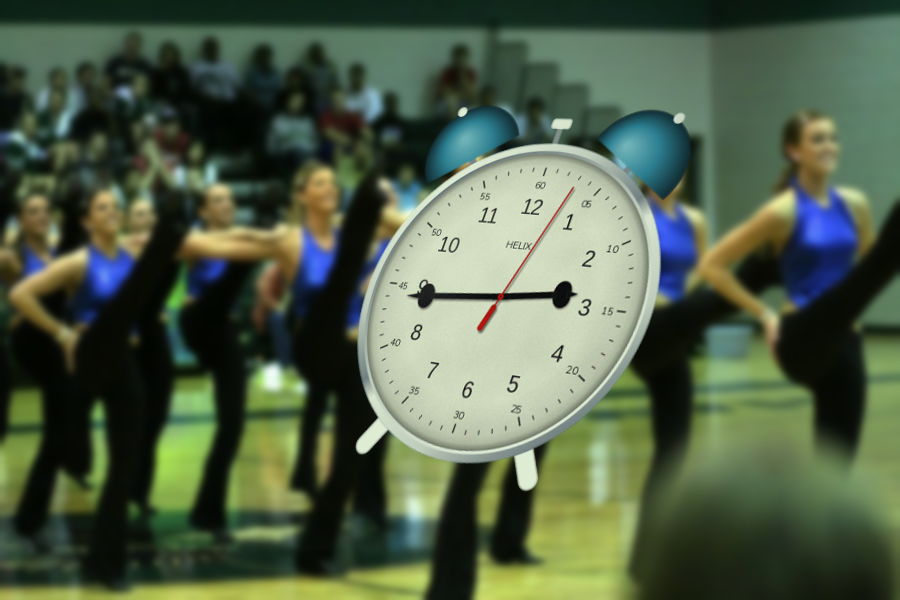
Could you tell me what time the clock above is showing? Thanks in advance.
2:44:03
